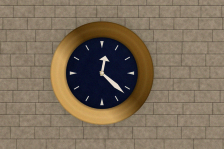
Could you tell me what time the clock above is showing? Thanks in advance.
12:22
